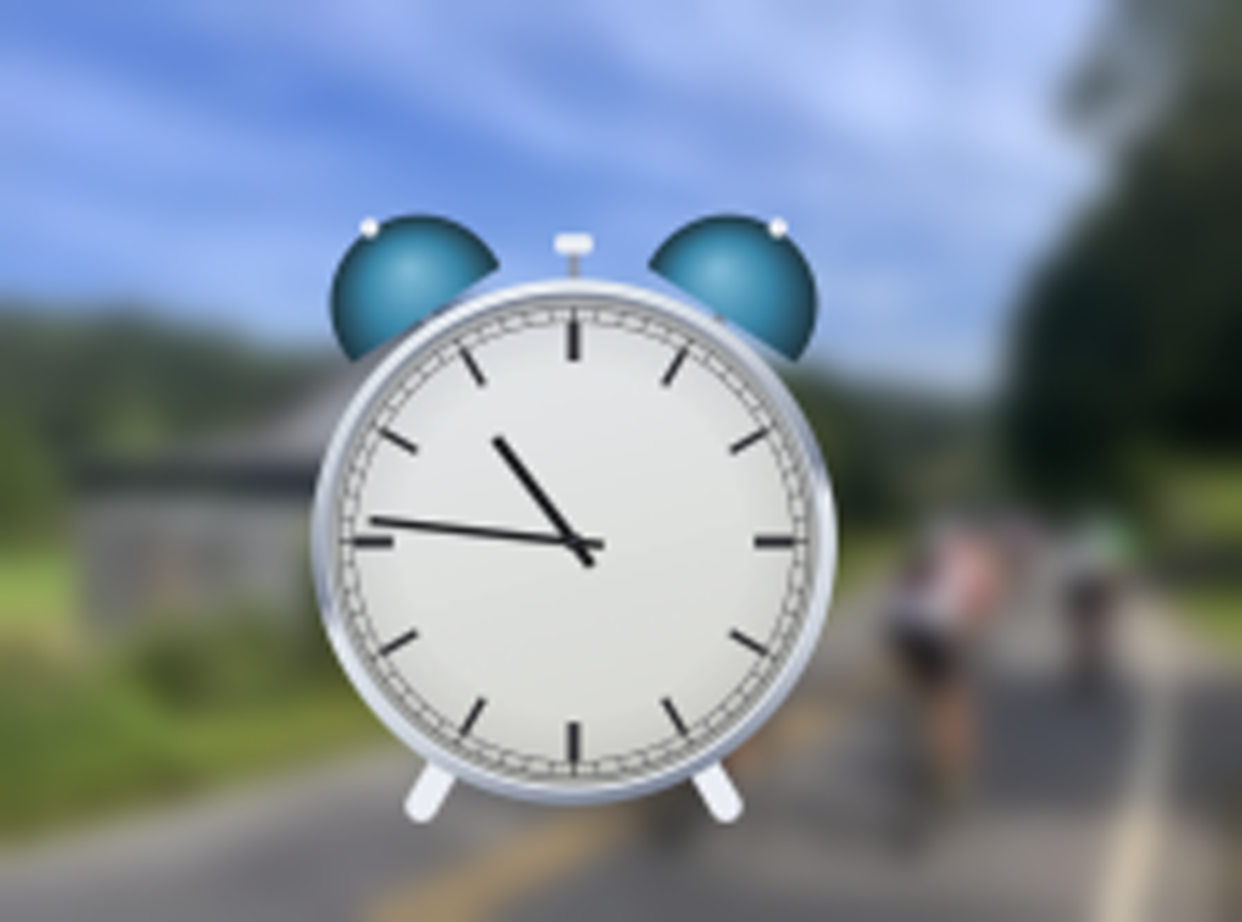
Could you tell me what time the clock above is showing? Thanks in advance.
10:46
